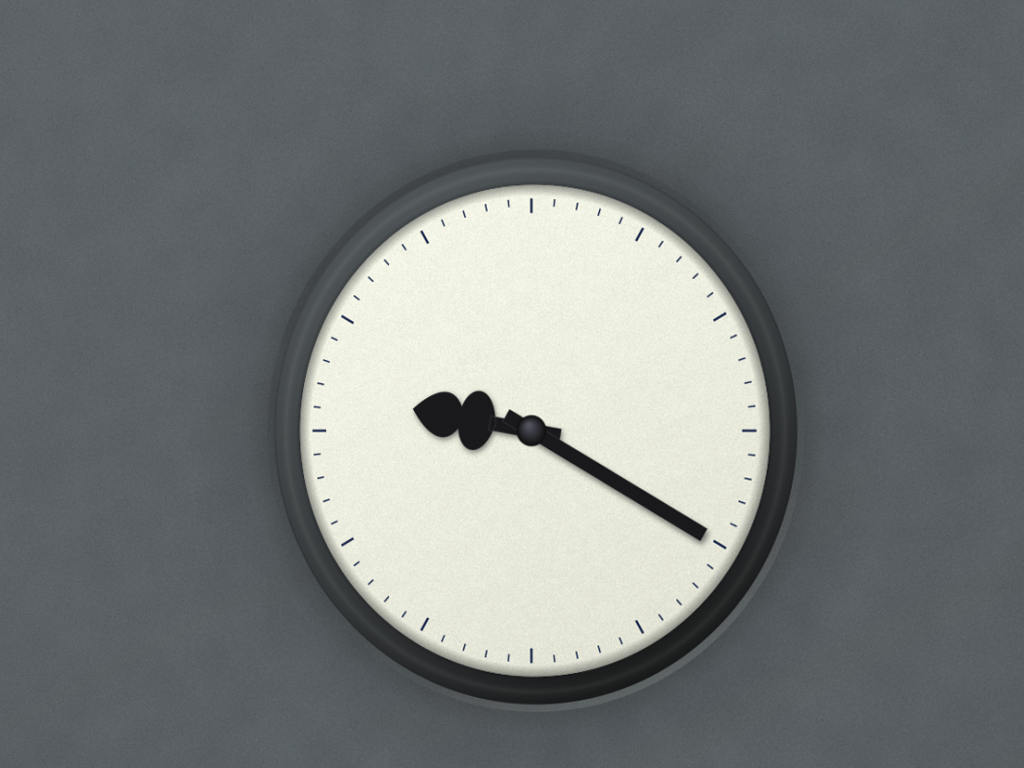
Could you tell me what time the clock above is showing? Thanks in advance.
9:20
